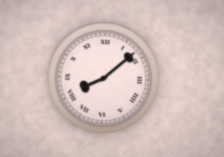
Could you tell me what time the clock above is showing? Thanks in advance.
8:08
